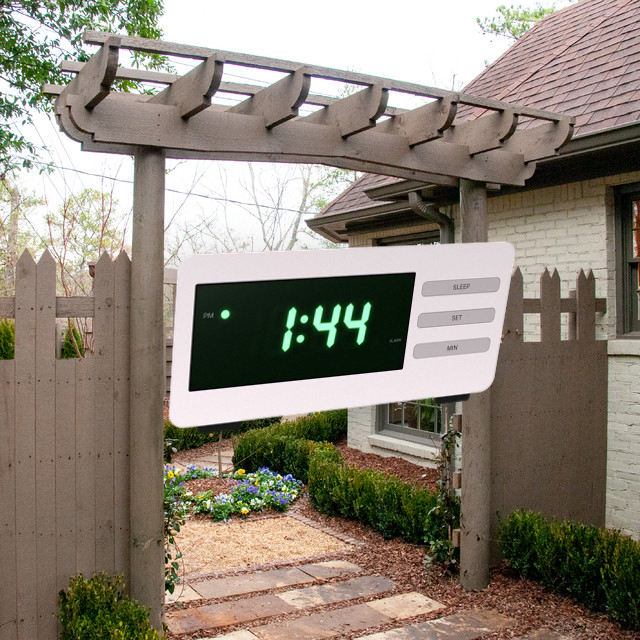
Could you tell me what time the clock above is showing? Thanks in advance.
1:44
